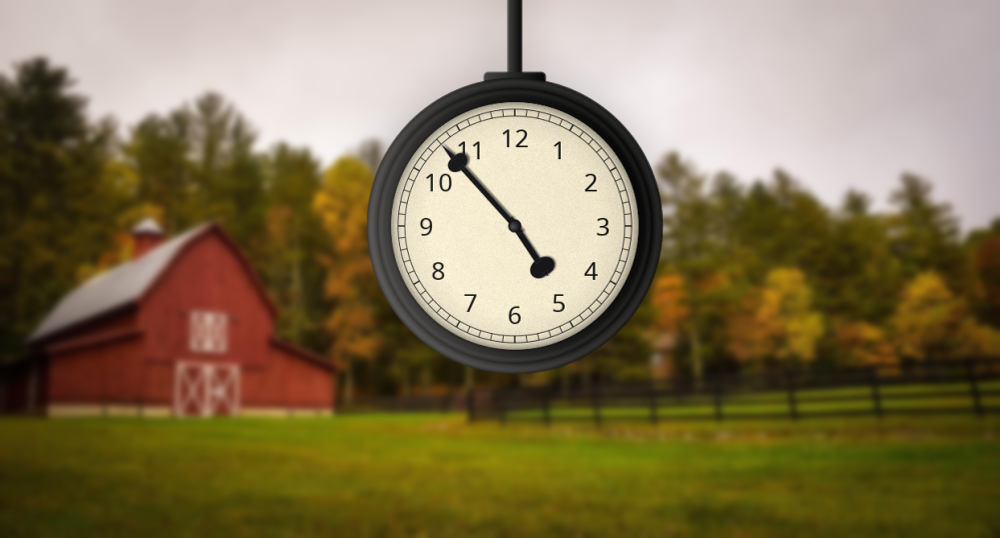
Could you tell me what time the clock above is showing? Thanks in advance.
4:53
